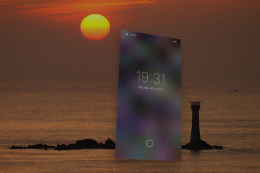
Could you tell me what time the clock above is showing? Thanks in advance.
19:31
